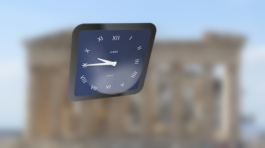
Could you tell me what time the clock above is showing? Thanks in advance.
9:45
